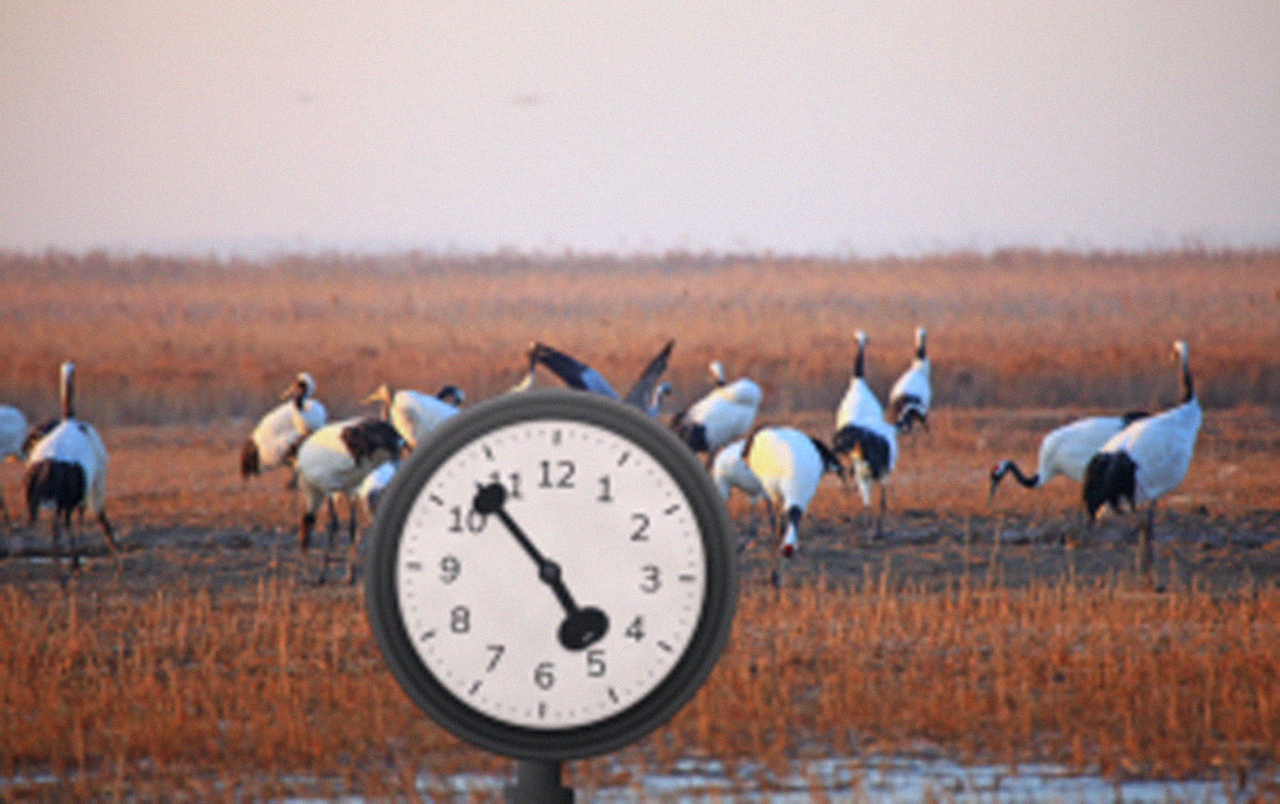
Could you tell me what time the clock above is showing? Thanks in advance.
4:53
